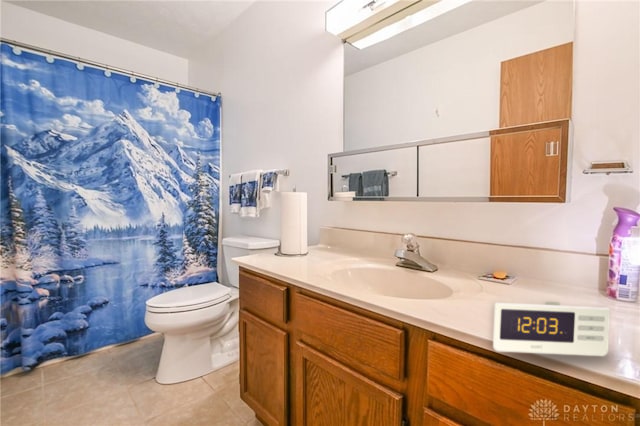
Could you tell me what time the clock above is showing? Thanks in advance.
12:03
